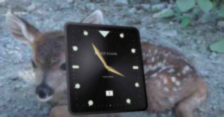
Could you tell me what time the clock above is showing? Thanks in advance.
3:55
